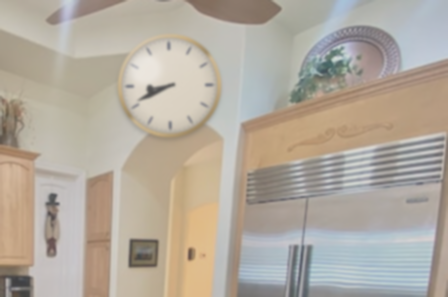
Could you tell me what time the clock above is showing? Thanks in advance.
8:41
